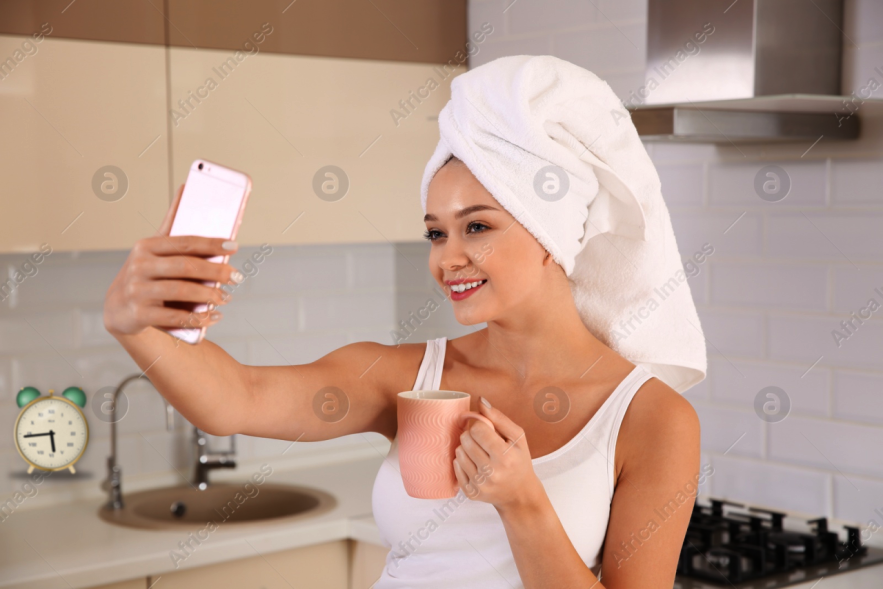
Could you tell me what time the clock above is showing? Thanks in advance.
5:44
